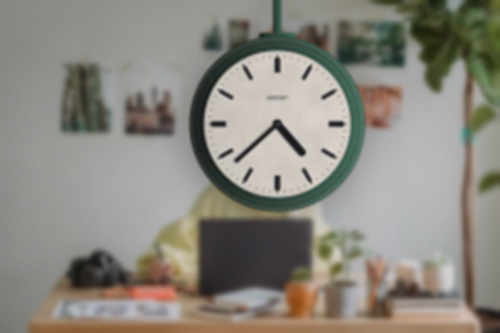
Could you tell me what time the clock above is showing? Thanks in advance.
4:38
